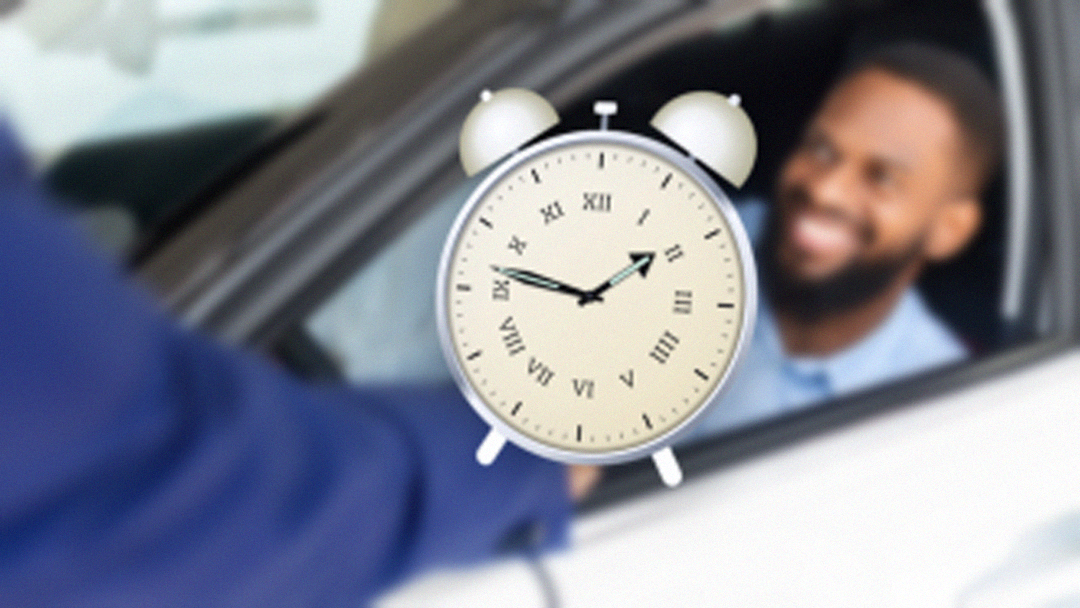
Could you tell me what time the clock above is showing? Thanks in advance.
1:47
